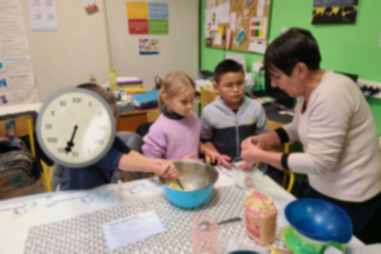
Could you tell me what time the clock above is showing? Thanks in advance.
6:33
